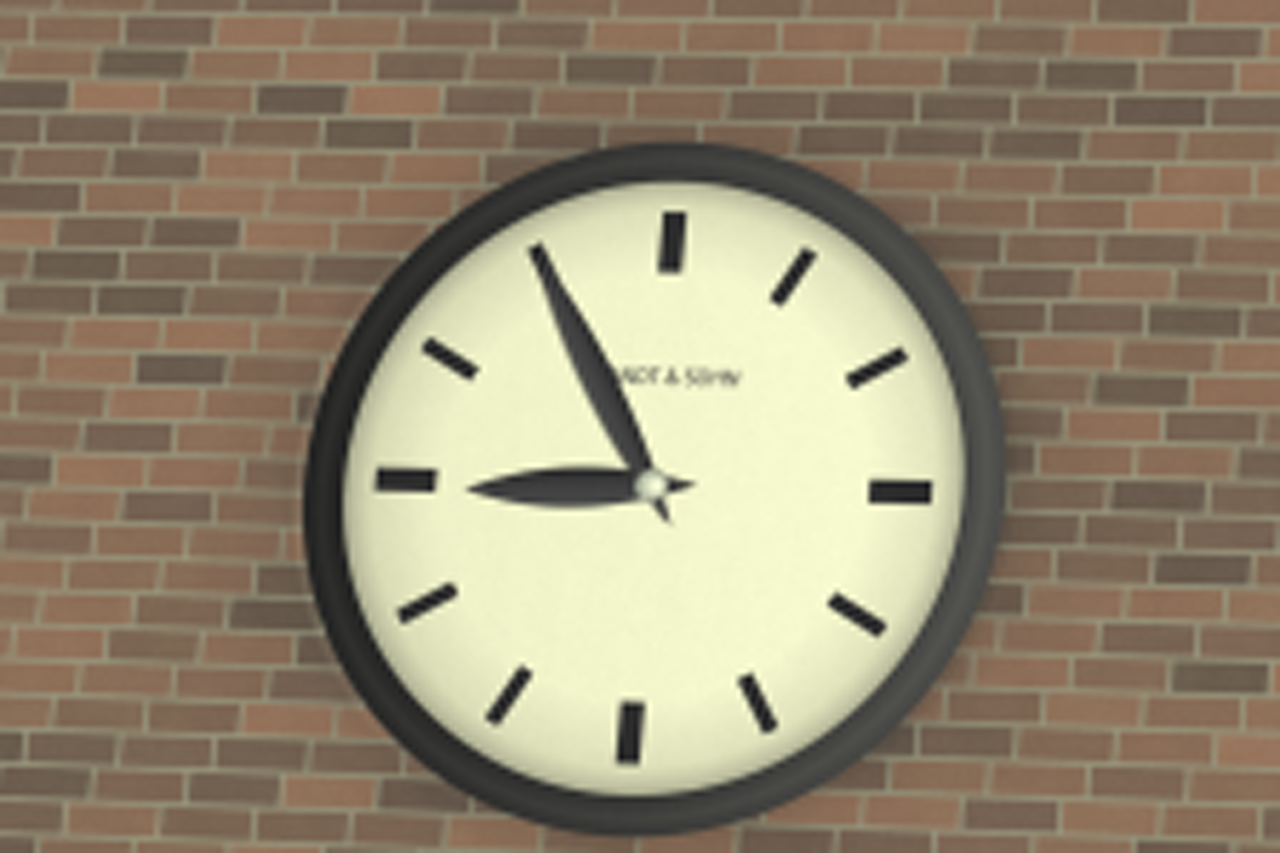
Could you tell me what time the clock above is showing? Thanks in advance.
8:55
